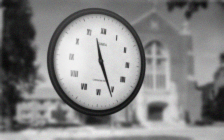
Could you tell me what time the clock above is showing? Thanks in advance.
11:26
